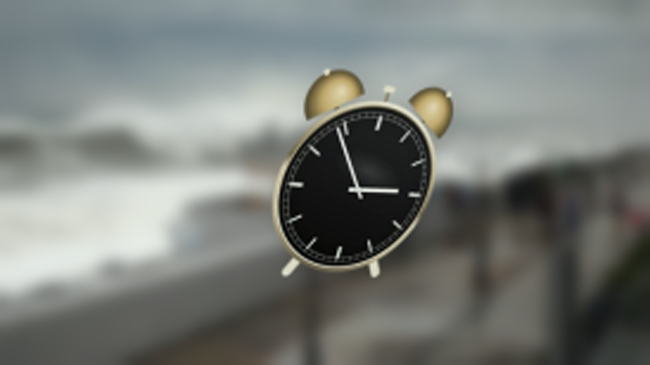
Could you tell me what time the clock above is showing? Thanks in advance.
2:54
